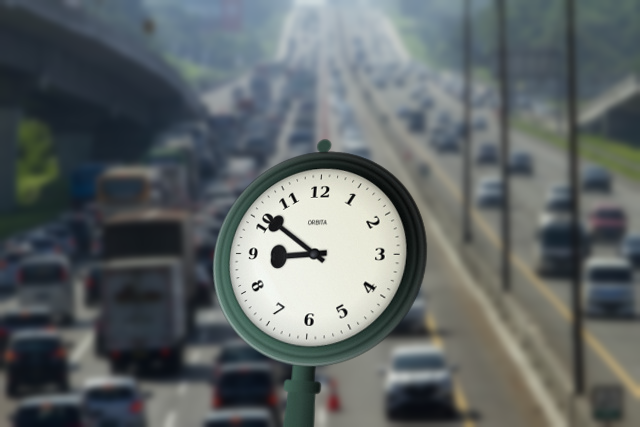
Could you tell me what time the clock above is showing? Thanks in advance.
8:51
